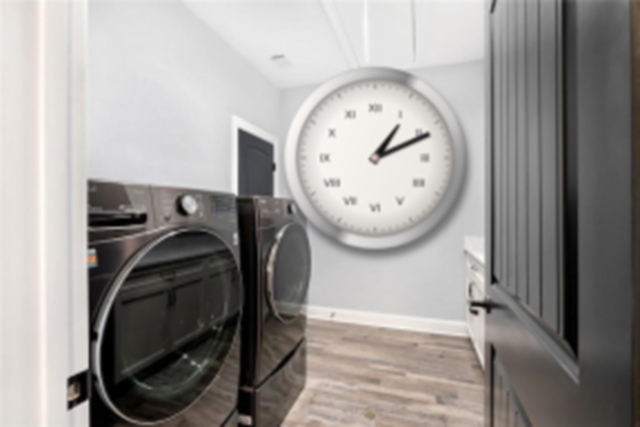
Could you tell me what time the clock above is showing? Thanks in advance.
1:11
